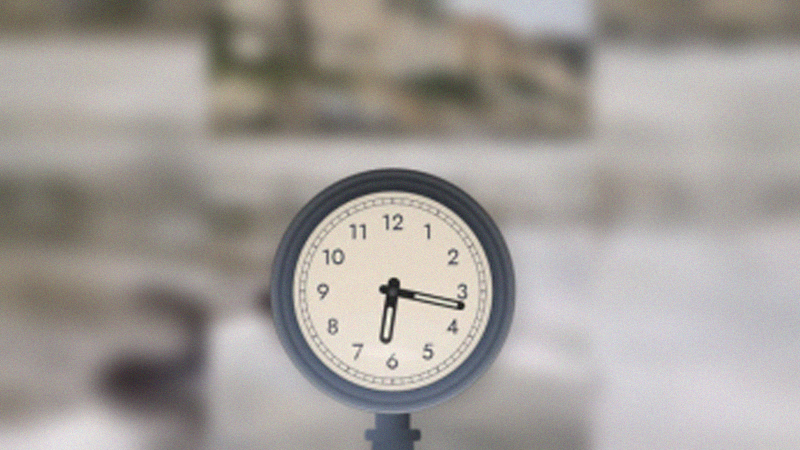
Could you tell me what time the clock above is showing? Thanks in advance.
6:17
